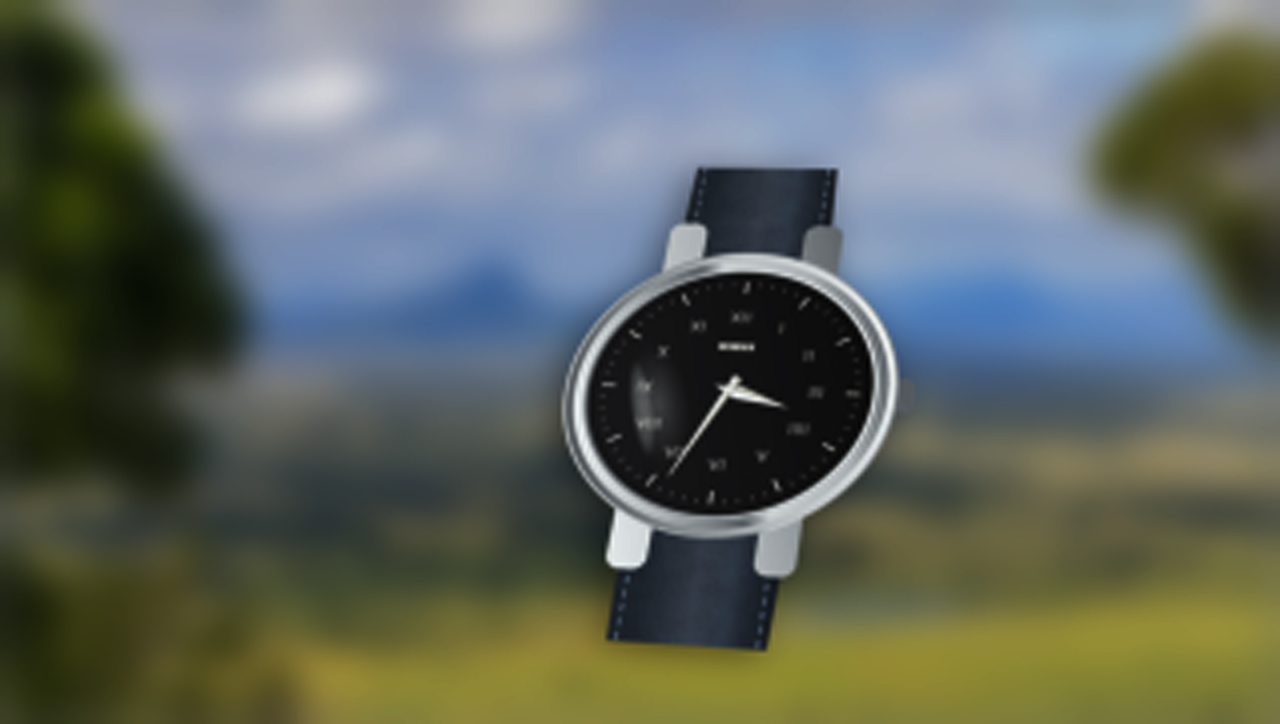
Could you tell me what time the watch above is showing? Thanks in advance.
3:34
